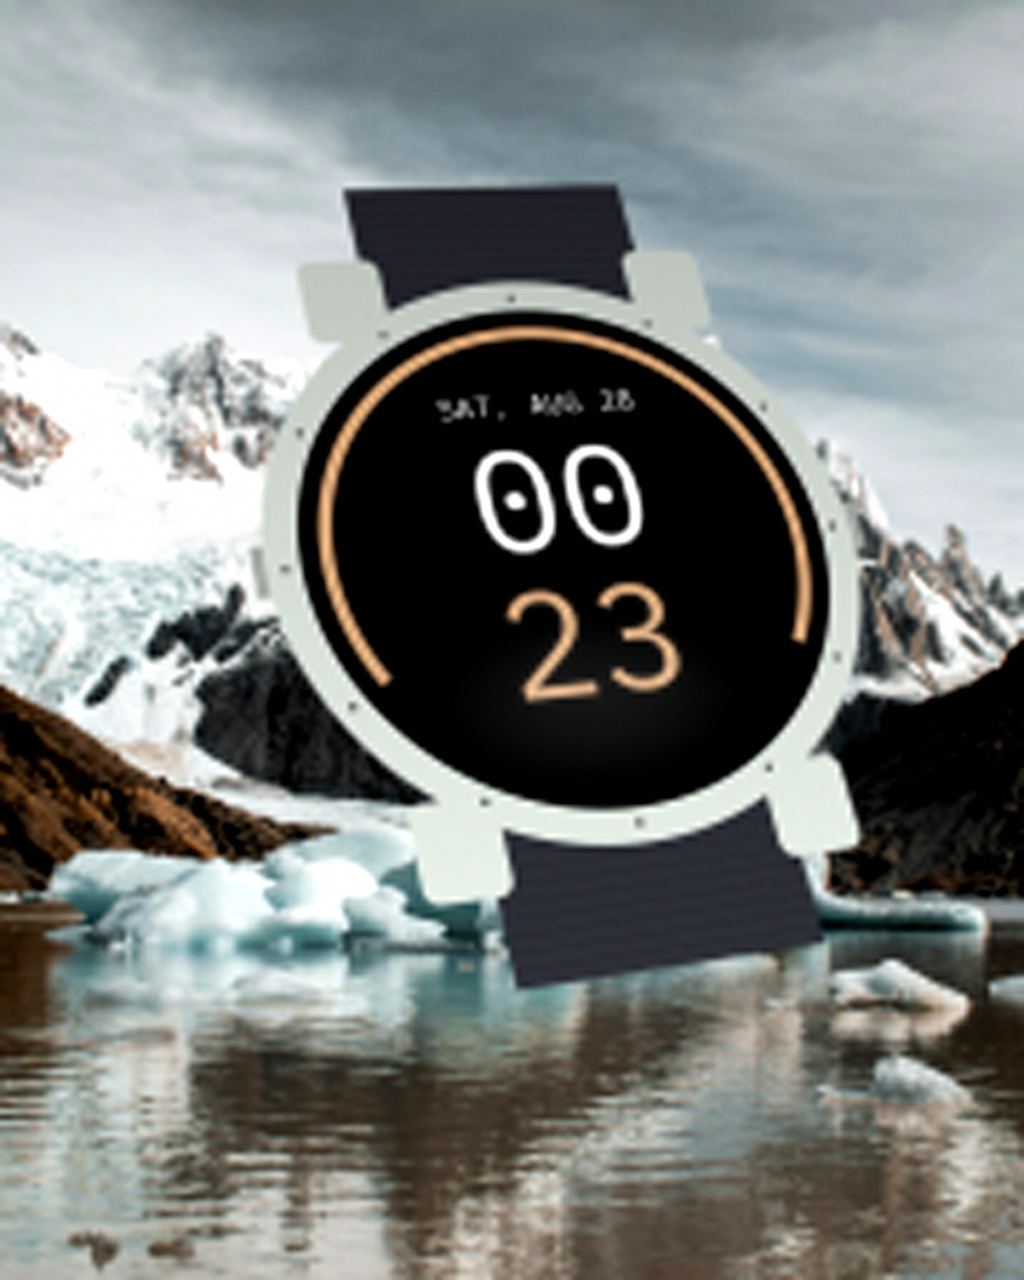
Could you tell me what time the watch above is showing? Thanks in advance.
0:23
